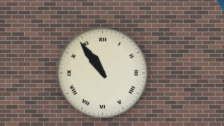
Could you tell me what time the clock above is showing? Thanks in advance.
10:54
